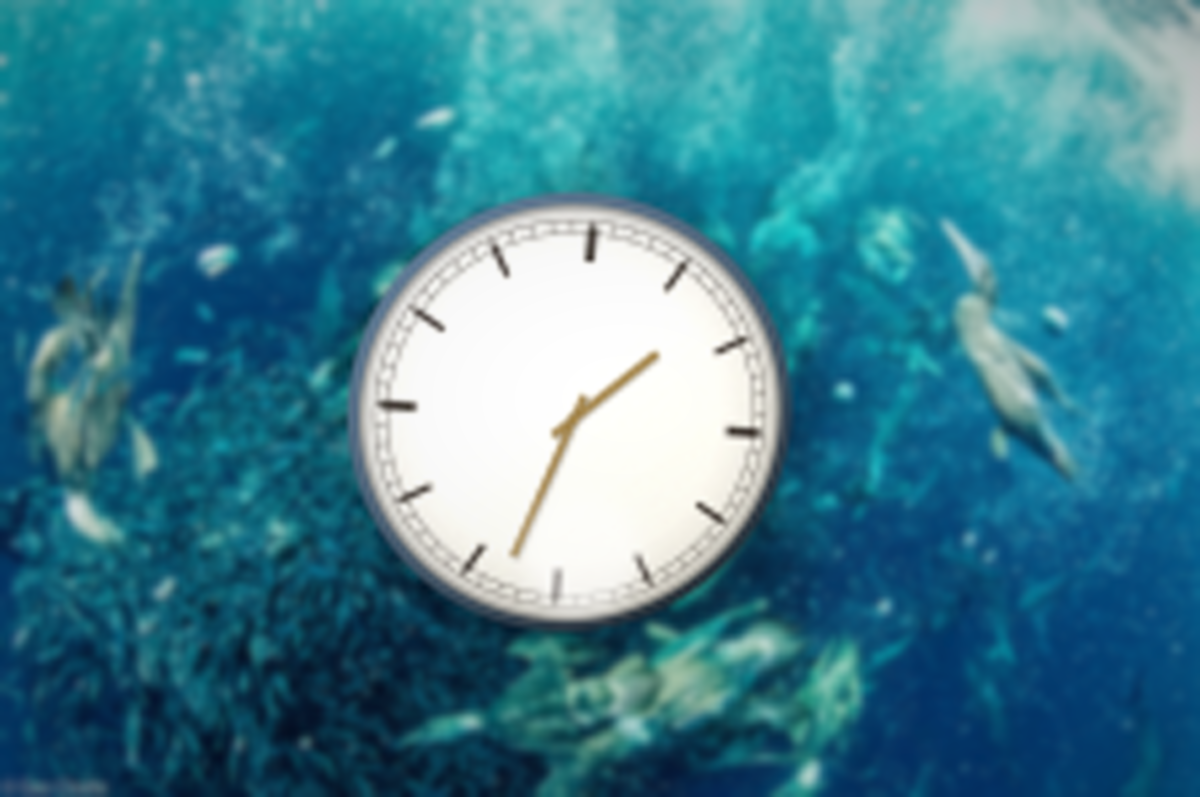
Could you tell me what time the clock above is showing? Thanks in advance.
1:33
